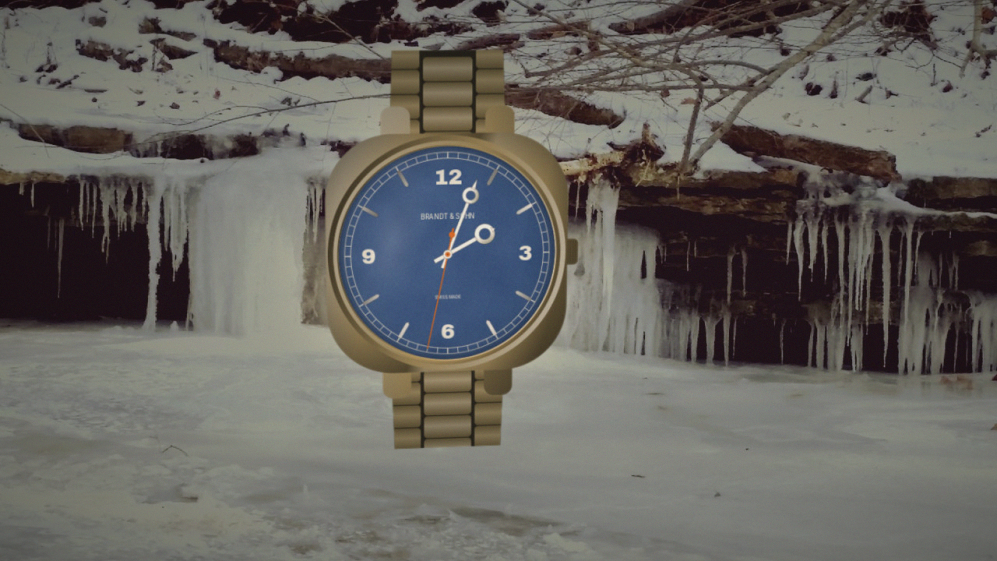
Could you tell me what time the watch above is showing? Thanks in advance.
2:03:32
